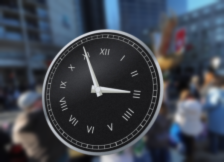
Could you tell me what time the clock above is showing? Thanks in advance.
2:55
